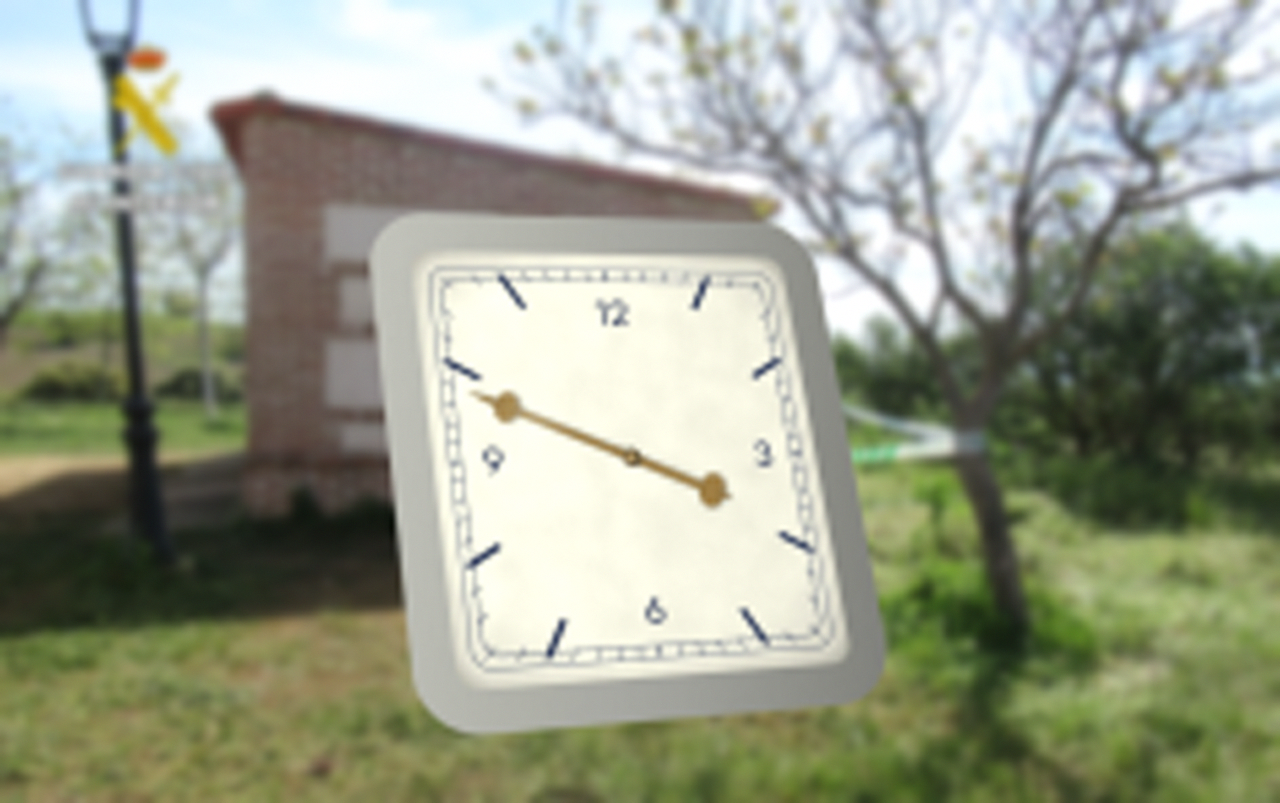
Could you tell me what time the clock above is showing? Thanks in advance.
3:49
